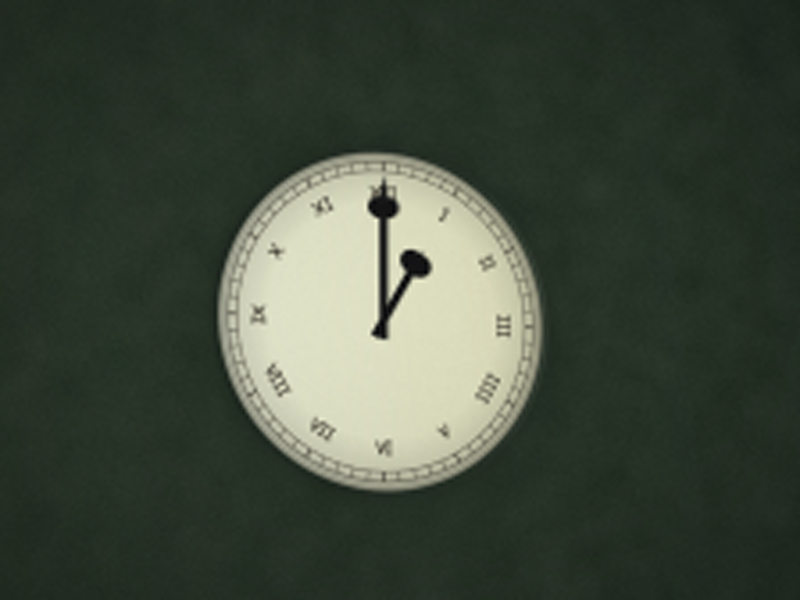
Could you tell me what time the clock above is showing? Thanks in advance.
1:00
